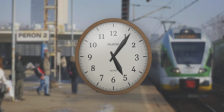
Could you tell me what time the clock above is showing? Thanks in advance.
5:06
